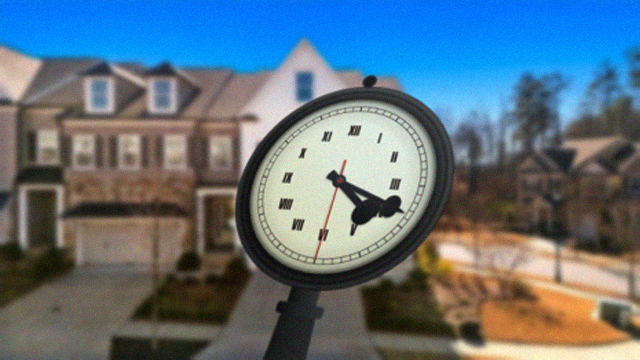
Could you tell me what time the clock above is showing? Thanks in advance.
4:18:30
